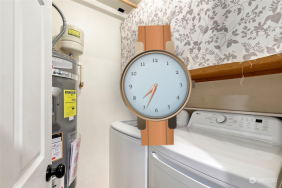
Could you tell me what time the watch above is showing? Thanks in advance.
7:34
